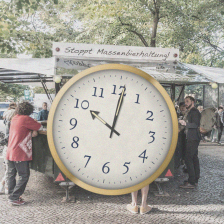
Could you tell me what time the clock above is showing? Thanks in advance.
10:01
